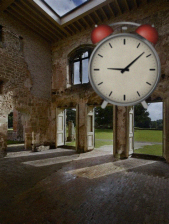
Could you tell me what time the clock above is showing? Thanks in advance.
9:08
